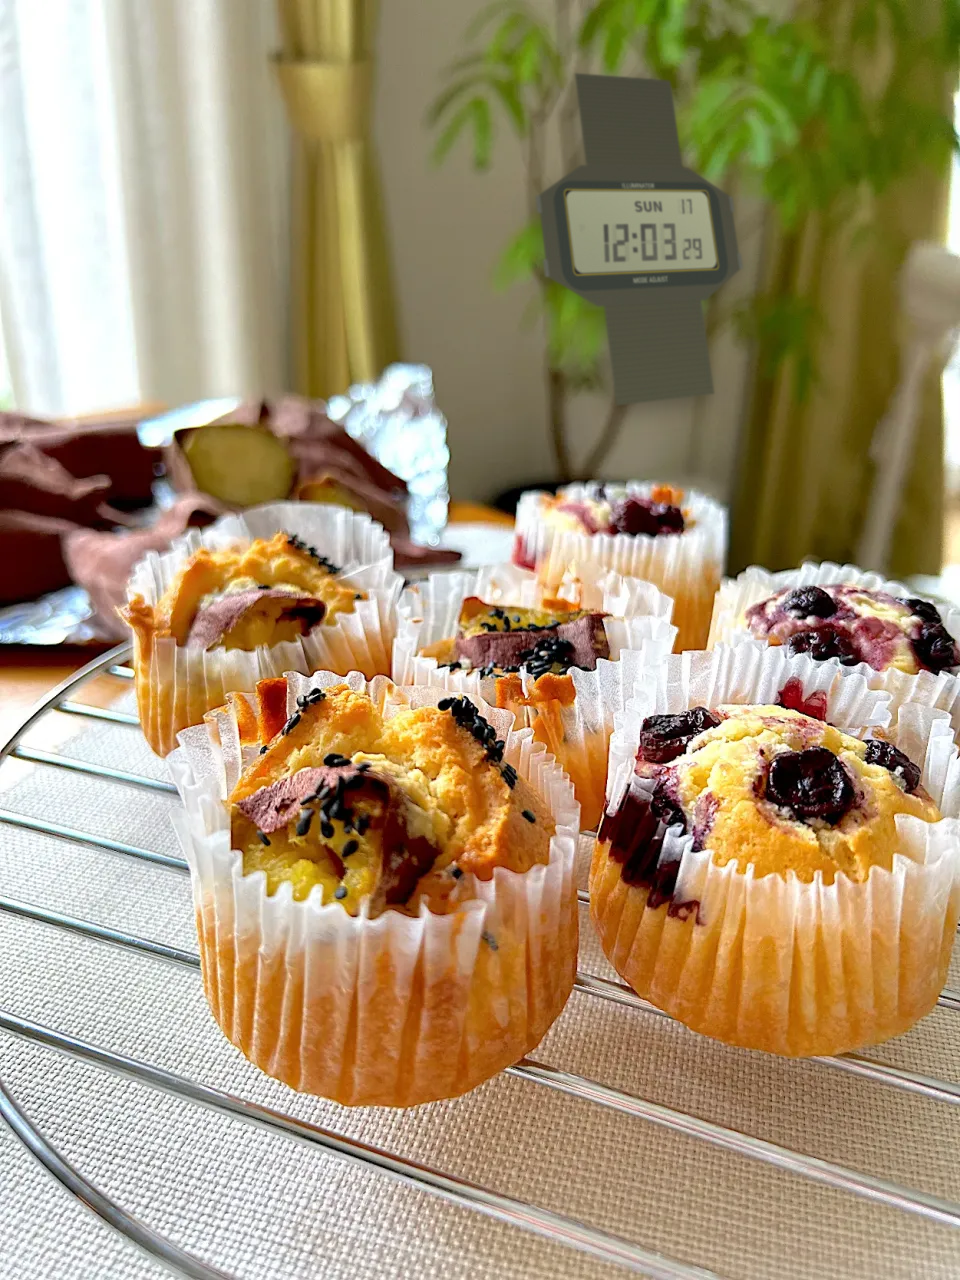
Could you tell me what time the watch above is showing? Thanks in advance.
12:03:29
